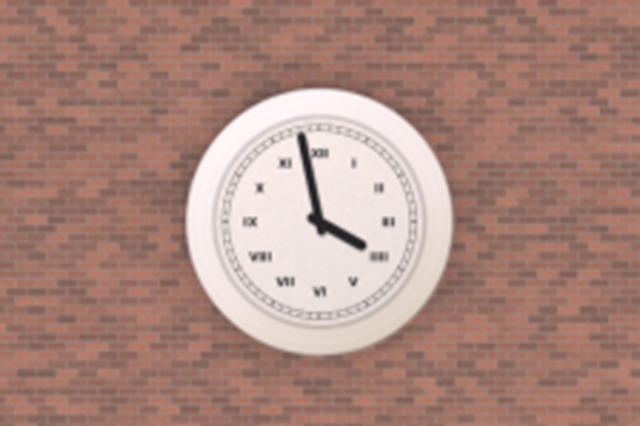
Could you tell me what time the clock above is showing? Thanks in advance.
3:58
